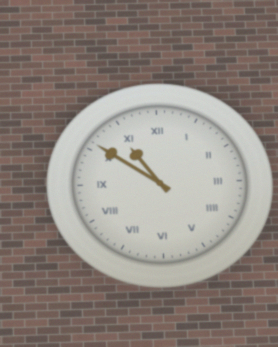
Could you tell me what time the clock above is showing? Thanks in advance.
10:51
